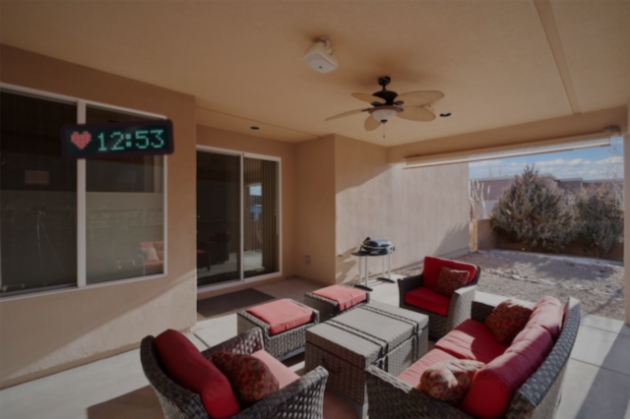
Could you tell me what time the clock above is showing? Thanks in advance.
12:53
